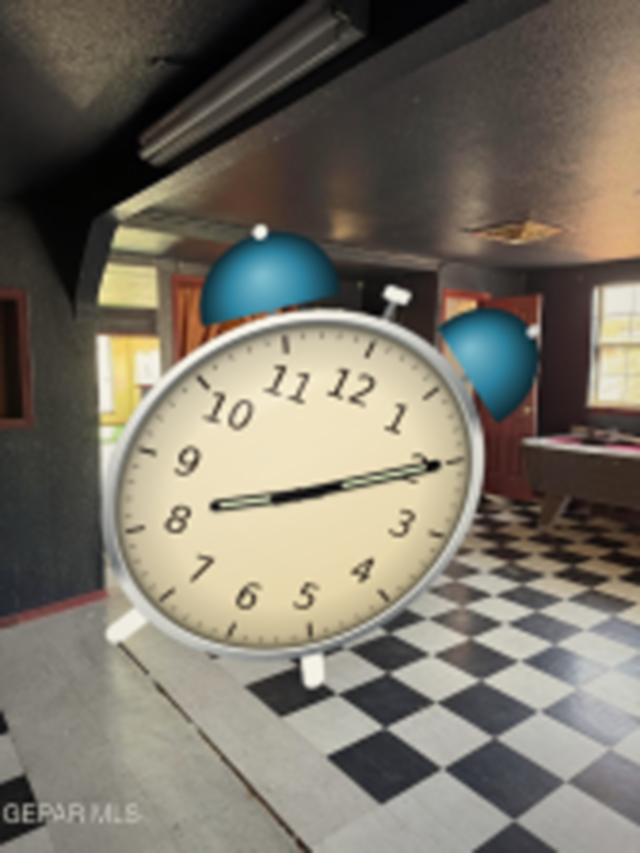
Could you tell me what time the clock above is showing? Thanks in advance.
8:10
